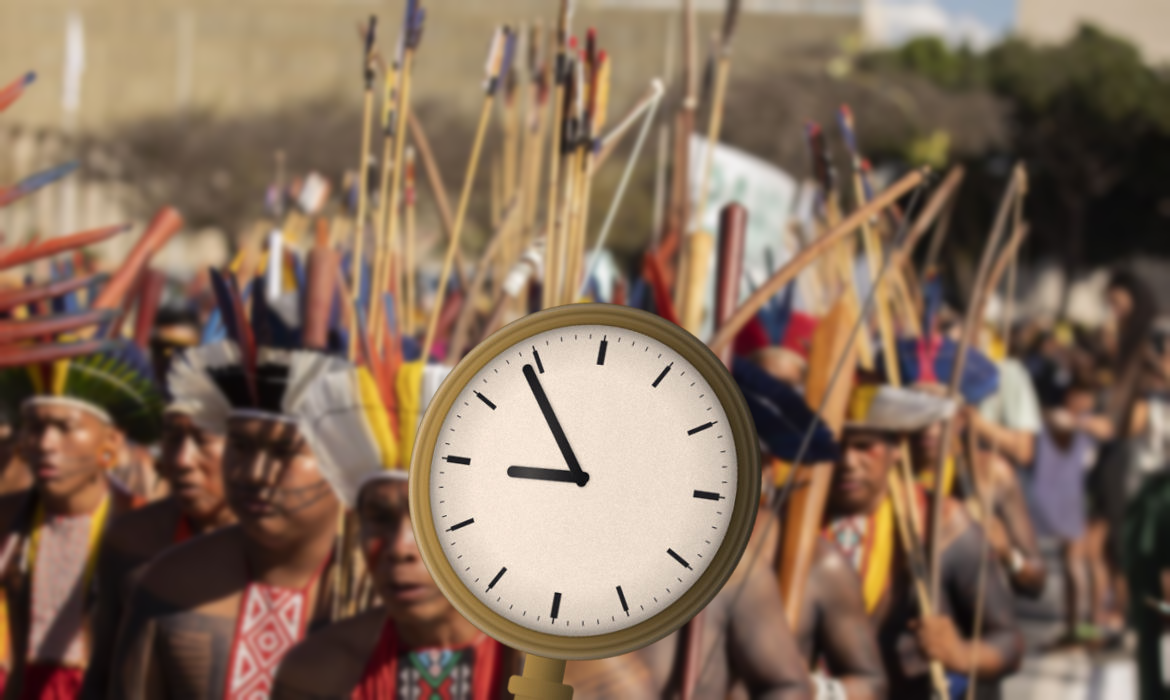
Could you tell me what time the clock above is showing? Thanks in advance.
8:54
